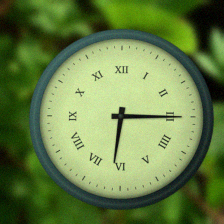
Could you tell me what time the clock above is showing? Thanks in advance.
6:15
